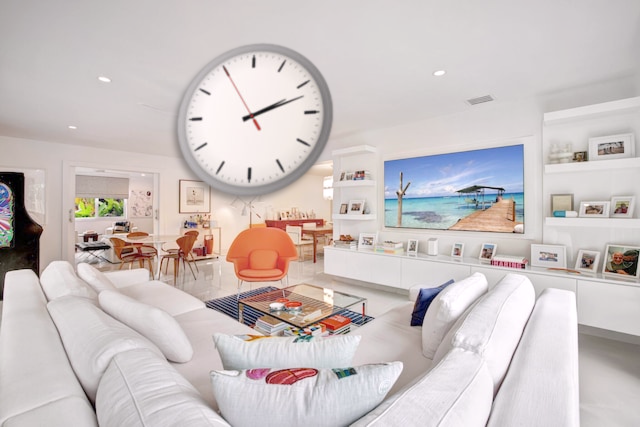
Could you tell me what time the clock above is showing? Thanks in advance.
2:11:55
